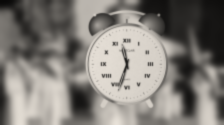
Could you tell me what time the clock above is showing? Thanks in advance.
11:33
